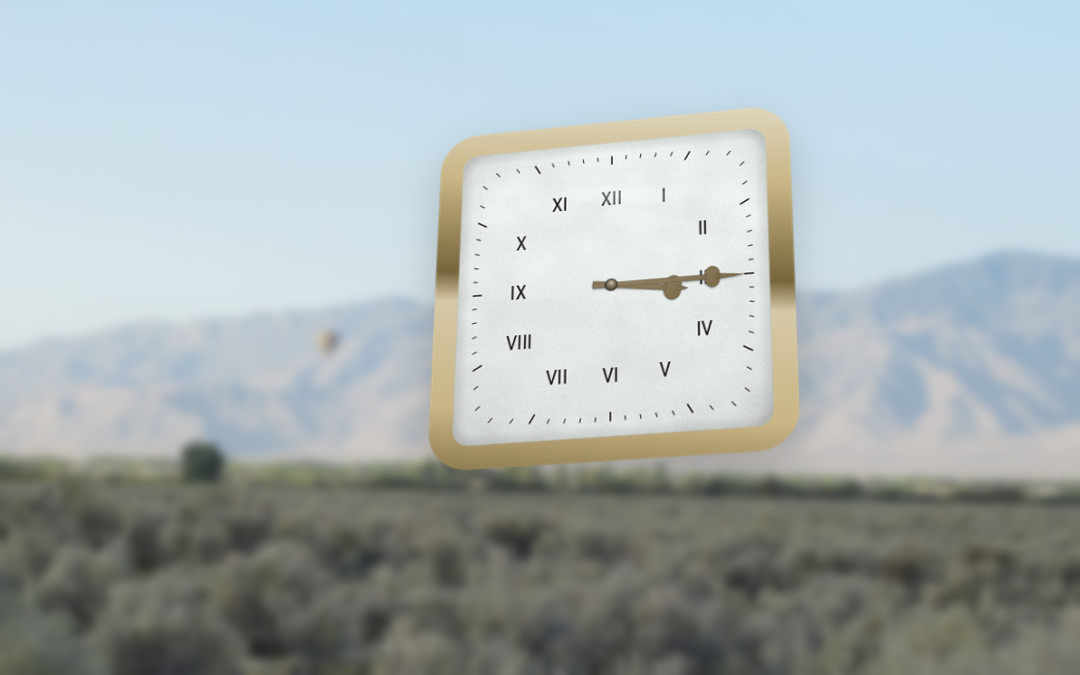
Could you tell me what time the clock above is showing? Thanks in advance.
3:15
